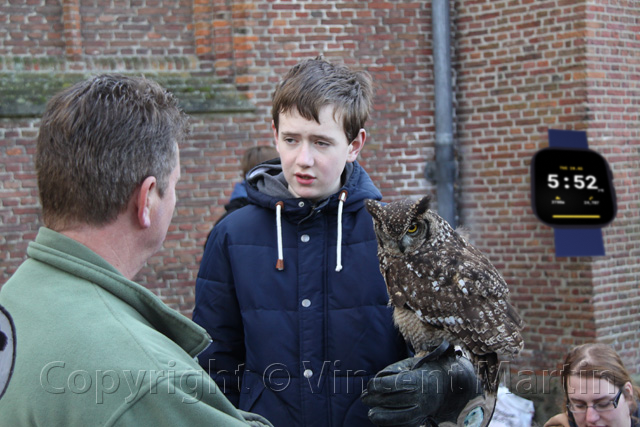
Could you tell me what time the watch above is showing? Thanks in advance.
5:52
